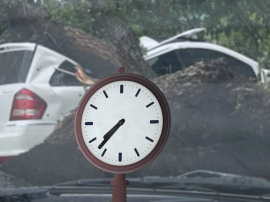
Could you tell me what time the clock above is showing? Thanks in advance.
7:37
